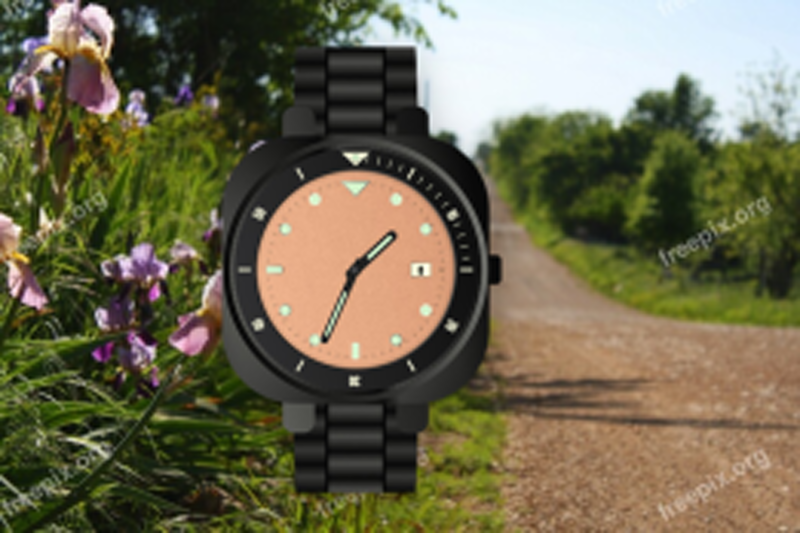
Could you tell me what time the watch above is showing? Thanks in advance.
1:34
